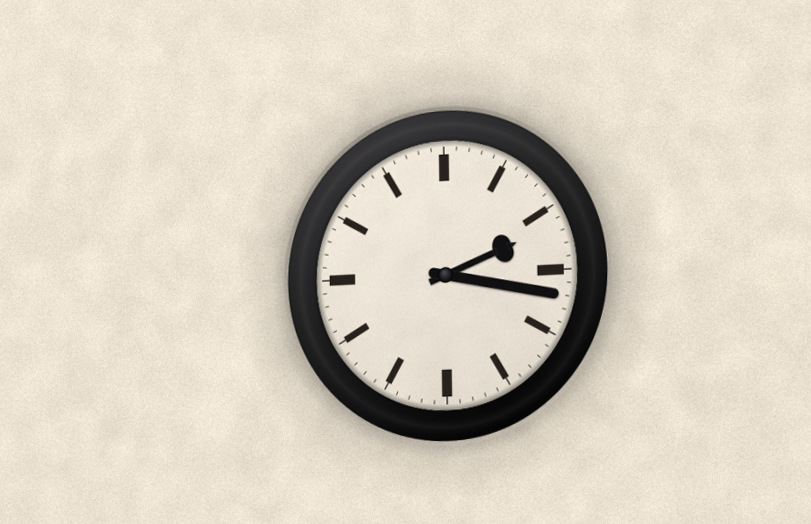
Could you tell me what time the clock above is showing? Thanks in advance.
2:17
